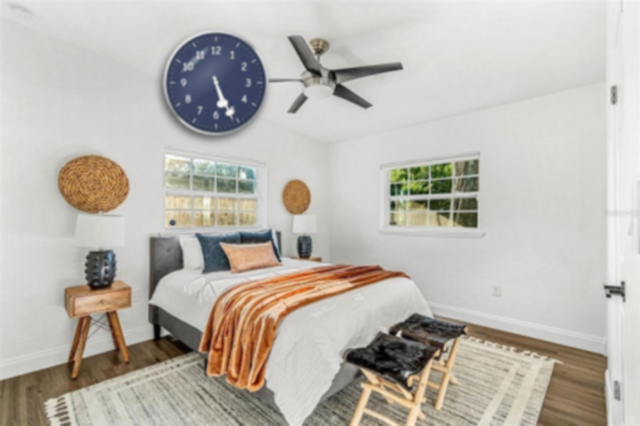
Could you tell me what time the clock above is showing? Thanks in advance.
5:26
